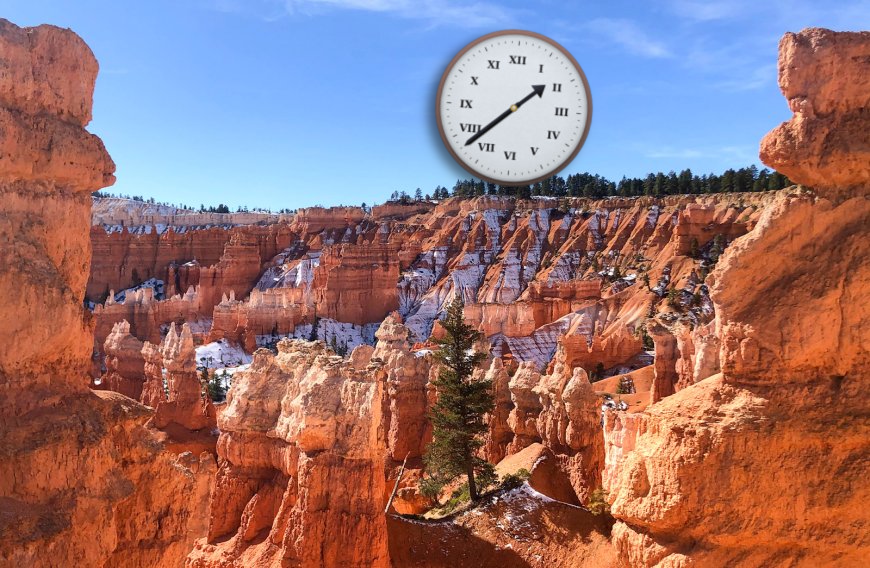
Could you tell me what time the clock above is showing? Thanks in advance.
1:38
